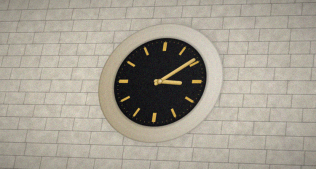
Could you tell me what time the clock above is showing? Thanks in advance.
3:09
